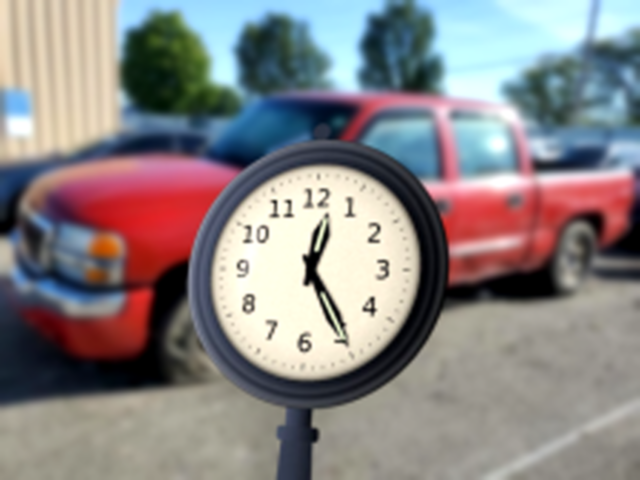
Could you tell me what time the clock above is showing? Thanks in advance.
12:25
